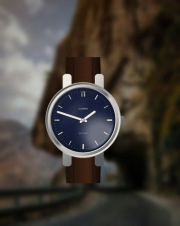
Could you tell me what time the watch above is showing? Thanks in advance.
1:48
